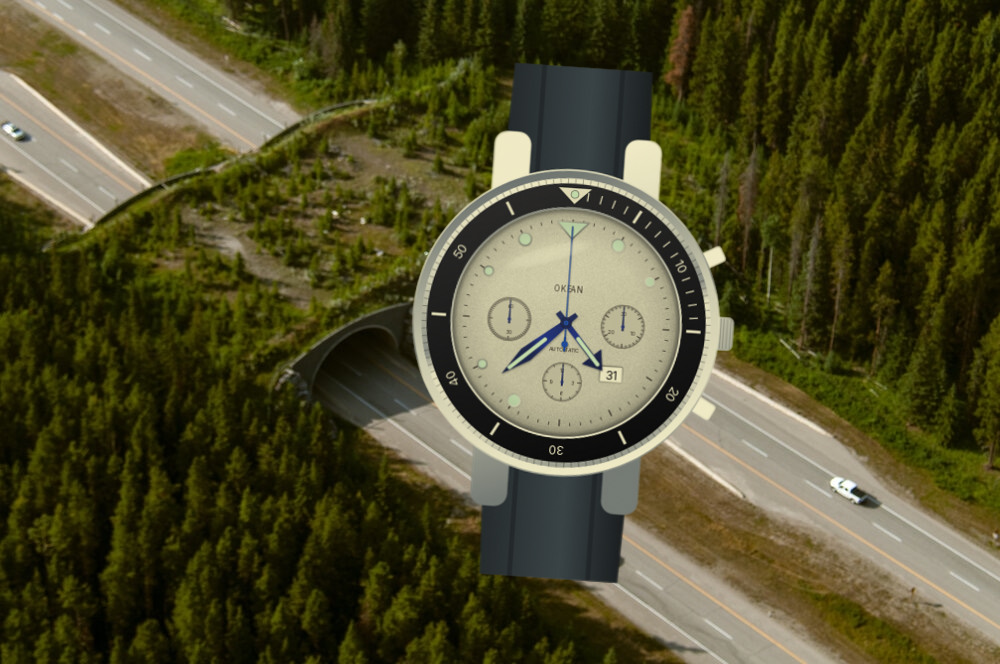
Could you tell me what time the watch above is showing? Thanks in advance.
4:38
